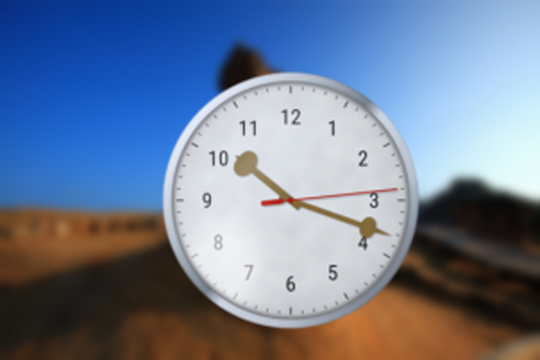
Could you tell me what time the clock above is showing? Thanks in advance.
10:18:14
